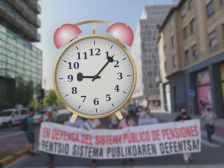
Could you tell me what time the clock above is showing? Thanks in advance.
9:07
